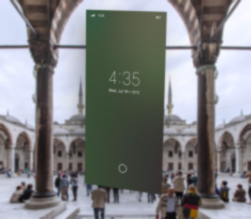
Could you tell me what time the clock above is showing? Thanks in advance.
4:35
